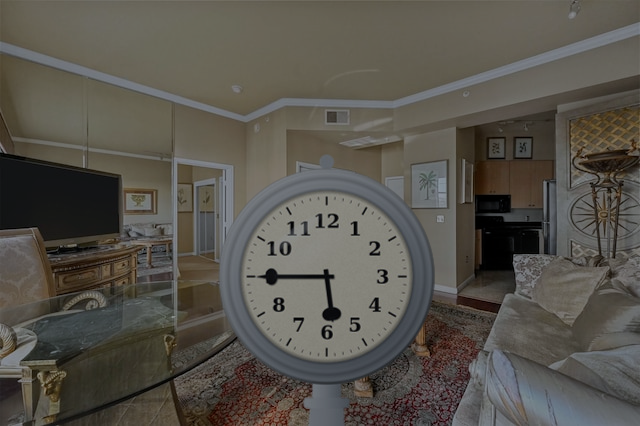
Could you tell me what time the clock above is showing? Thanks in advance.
5:45
